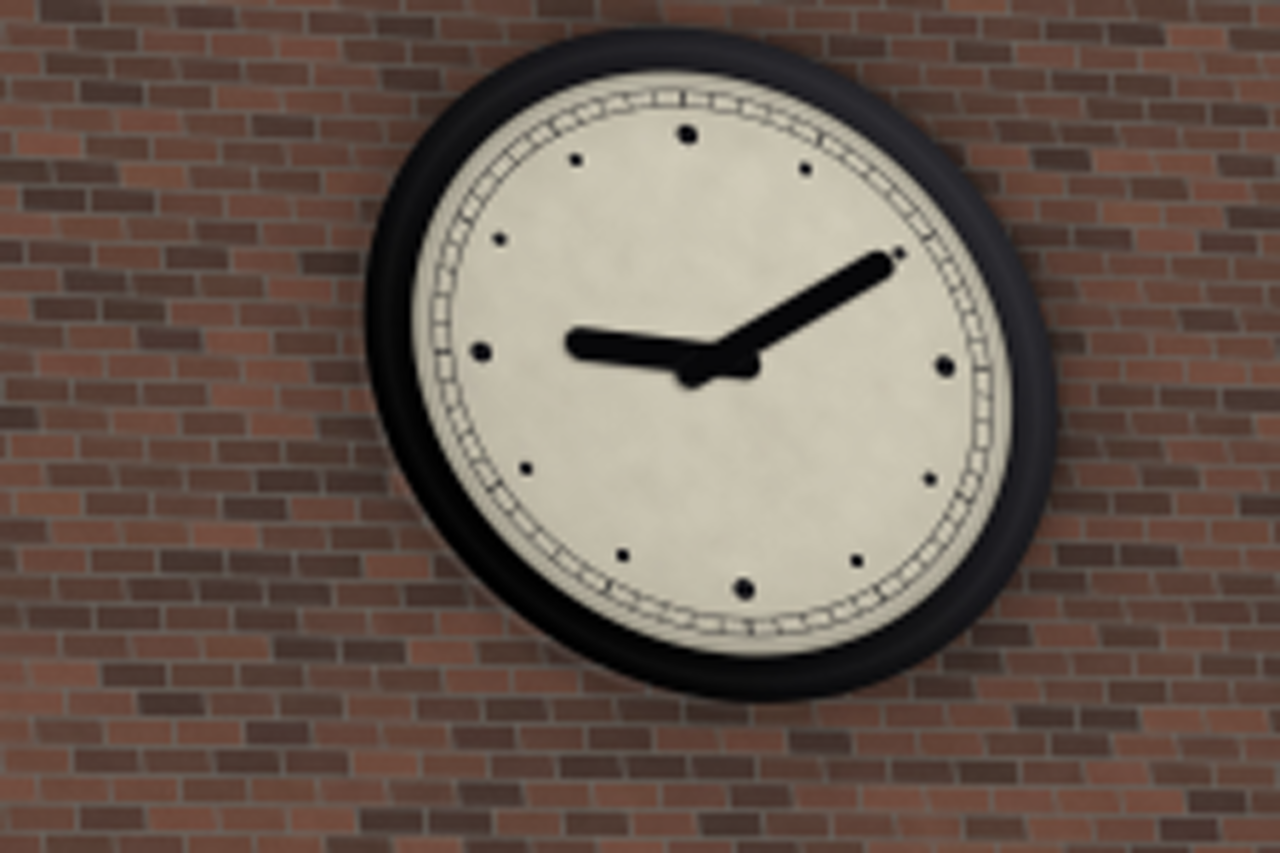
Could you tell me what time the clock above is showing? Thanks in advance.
9:10
